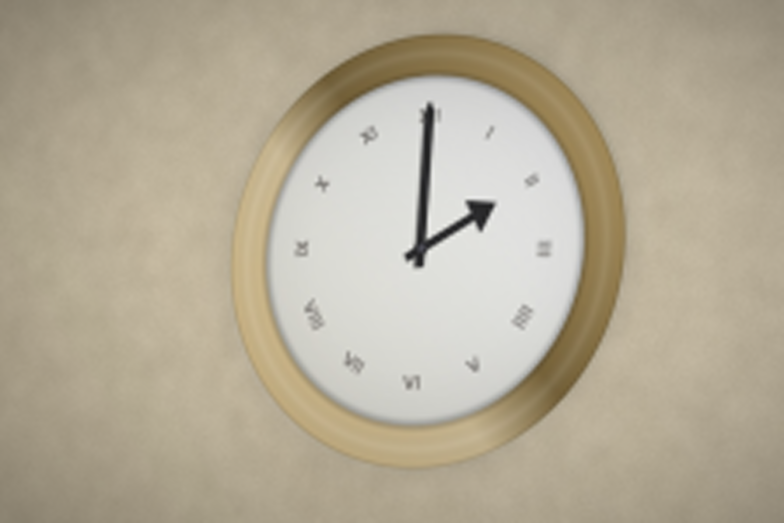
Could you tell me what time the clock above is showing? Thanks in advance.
2:00
